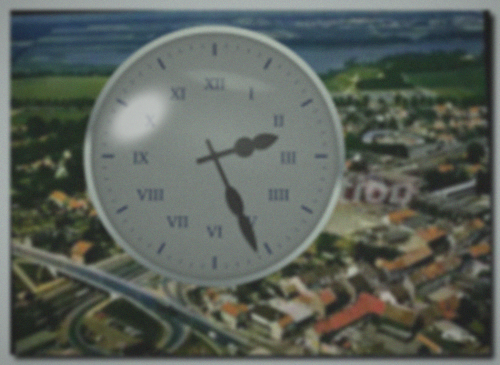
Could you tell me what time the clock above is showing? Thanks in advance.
2:26
